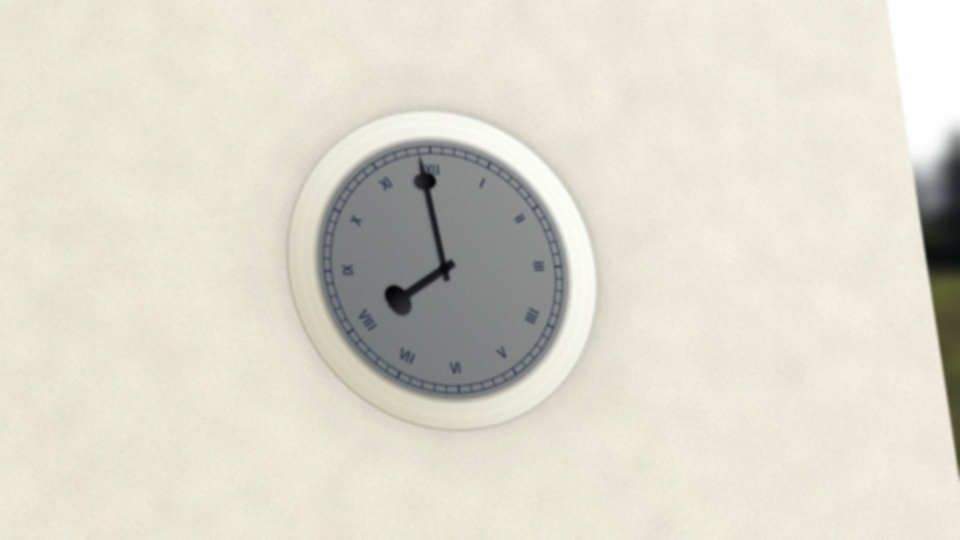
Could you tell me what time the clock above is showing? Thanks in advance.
7:59
